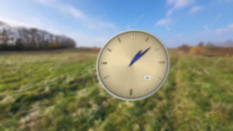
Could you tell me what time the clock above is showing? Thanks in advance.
1:08
